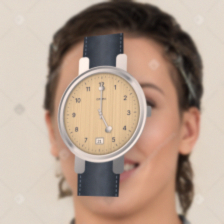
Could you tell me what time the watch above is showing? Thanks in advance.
5:00
